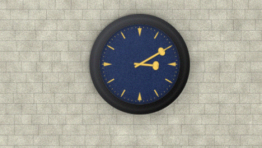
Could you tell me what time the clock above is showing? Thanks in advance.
3:10
